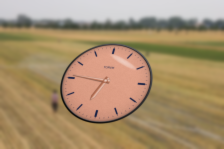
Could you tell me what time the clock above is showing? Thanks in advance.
6:46
